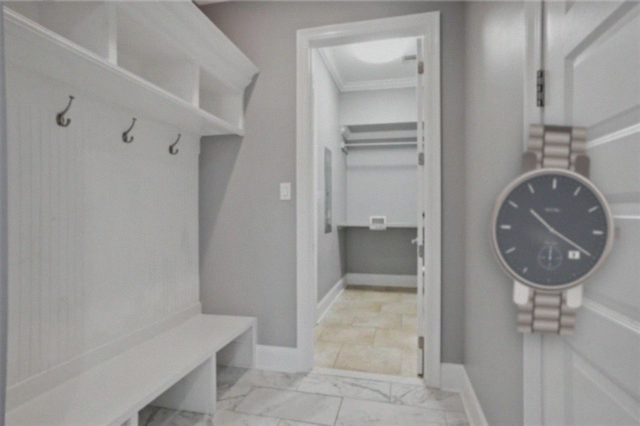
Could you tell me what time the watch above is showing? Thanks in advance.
10:20
